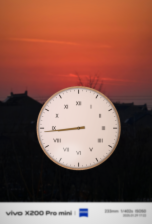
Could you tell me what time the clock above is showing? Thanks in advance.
8:44
